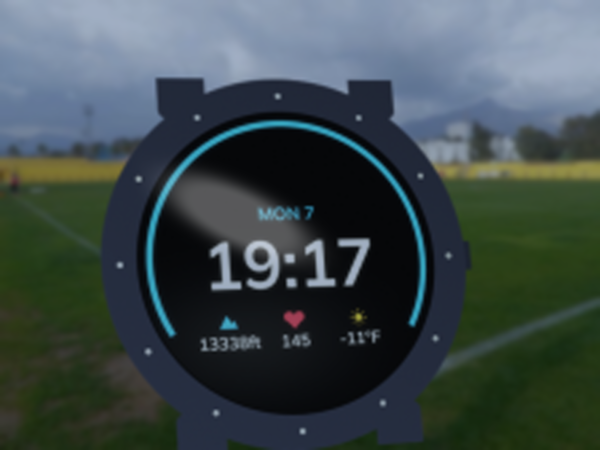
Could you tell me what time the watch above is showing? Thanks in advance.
19:17
